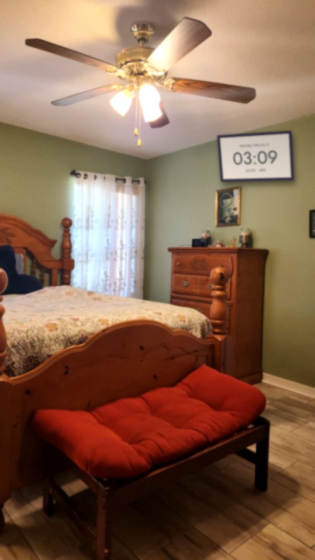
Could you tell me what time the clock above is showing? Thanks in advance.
3:09
